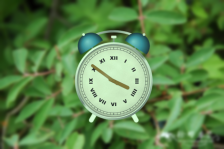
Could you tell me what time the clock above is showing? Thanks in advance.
3:51
